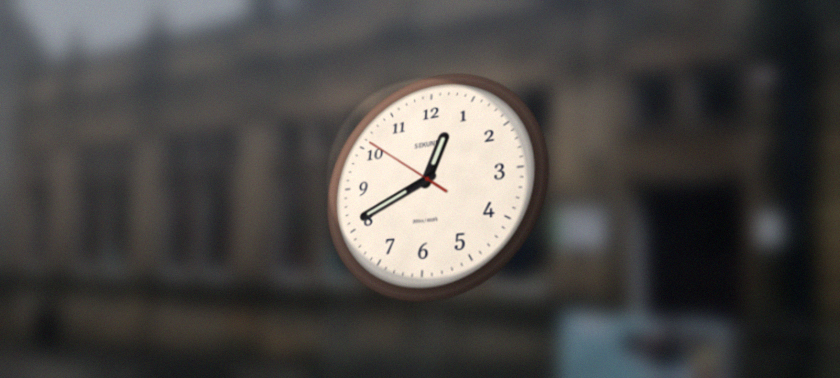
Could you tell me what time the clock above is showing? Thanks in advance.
12:40:51
